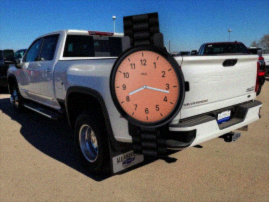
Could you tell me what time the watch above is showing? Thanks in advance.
8:17
